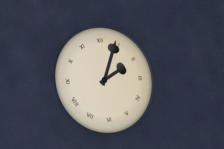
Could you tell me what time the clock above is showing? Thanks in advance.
2:04
